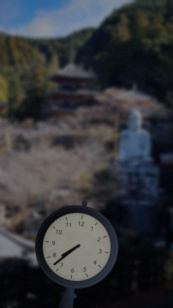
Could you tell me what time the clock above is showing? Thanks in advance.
7:37
